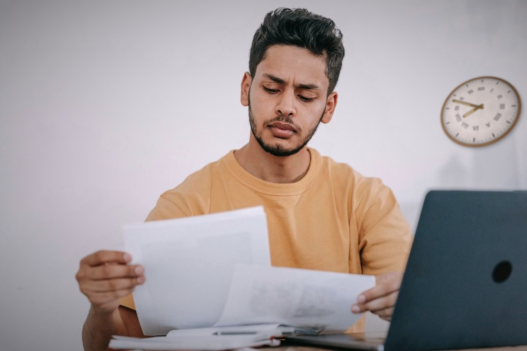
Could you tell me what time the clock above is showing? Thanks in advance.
7:48
